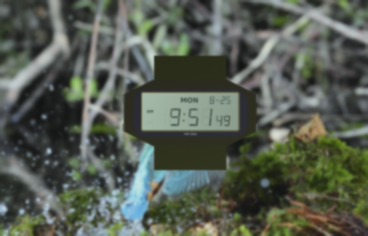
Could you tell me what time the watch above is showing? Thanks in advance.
9:51:49
